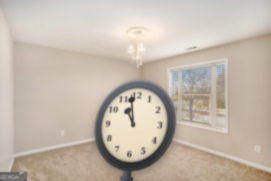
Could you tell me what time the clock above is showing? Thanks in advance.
10:58
